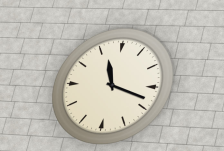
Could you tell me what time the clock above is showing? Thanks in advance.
11:18
